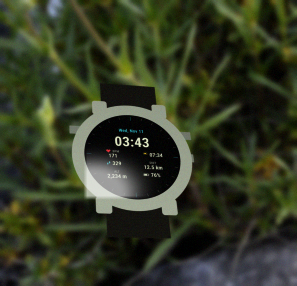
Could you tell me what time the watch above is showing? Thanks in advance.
3:43
